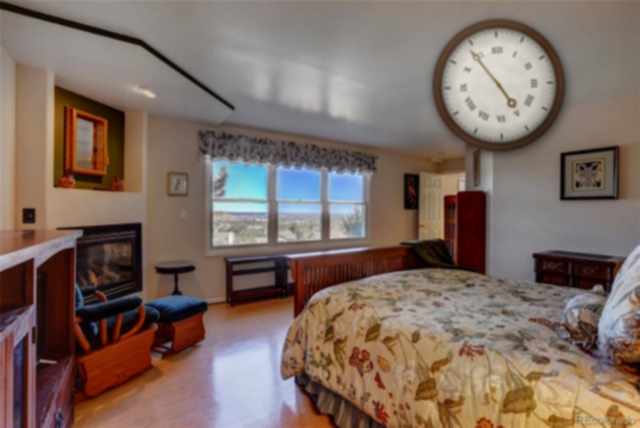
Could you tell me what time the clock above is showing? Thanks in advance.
4:54
